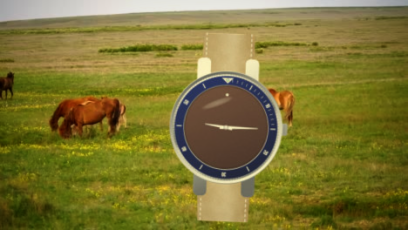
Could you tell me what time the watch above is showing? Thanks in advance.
9:15
